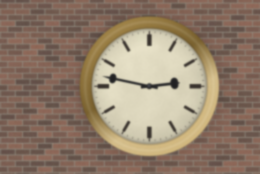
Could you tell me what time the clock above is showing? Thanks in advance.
2:47
